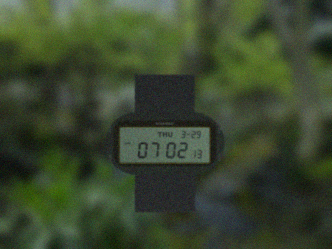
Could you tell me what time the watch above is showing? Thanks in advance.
7:02
